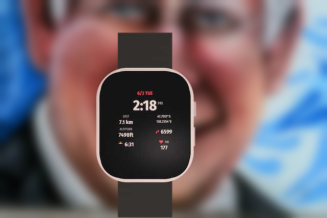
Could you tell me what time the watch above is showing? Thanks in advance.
2:18
